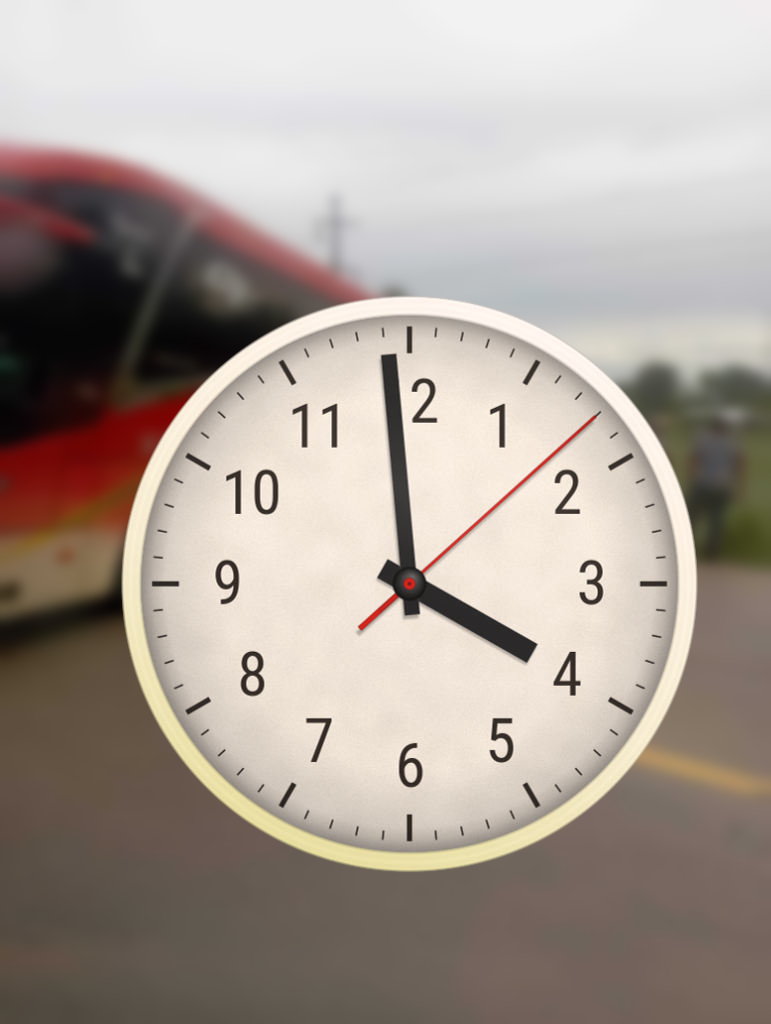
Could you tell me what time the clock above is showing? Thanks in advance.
3:59:08
